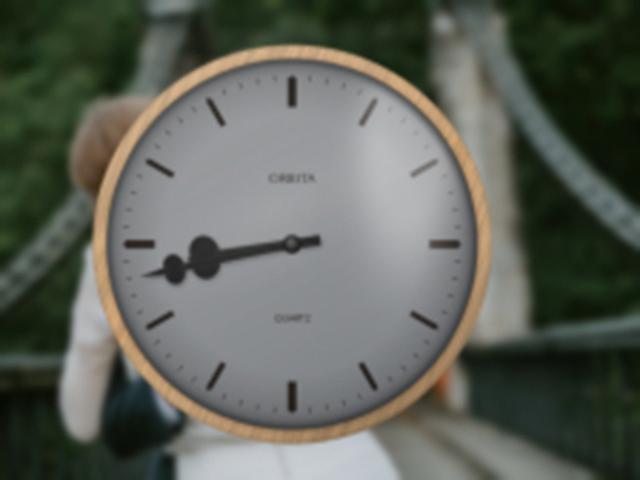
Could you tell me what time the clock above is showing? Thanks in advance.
8:43
